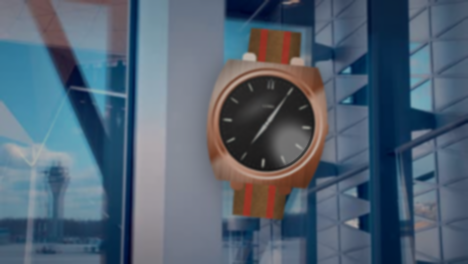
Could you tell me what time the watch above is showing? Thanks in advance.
7:05
